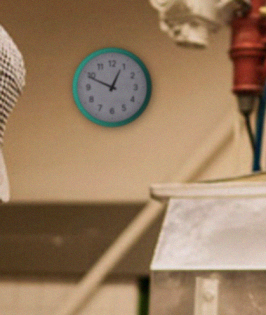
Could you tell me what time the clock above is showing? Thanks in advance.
12:49
